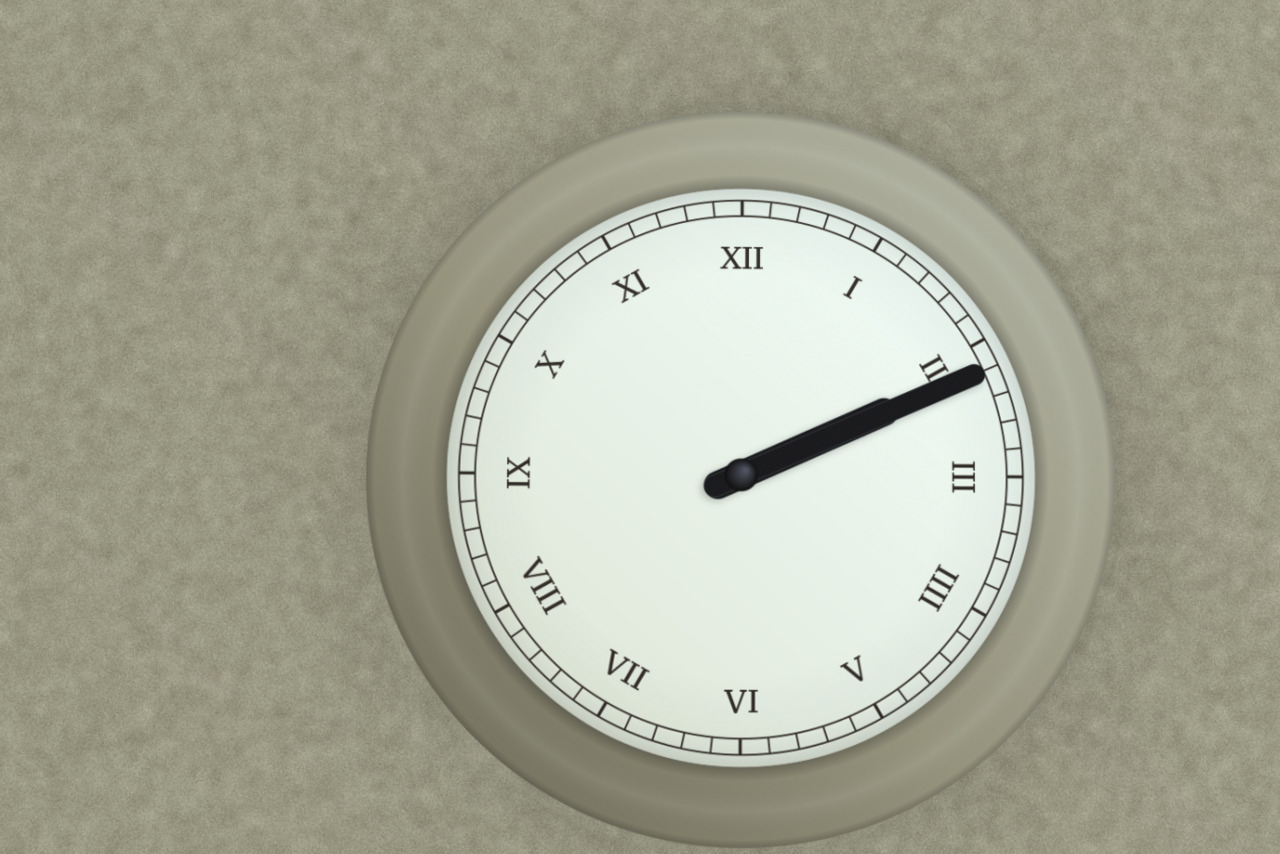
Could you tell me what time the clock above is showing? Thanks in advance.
2:11
